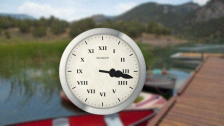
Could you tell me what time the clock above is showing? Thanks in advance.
3:17
